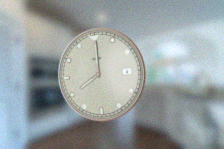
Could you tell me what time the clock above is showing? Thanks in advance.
8:00
